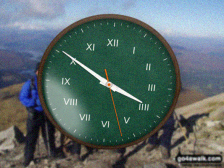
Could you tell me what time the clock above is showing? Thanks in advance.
3:50:27
